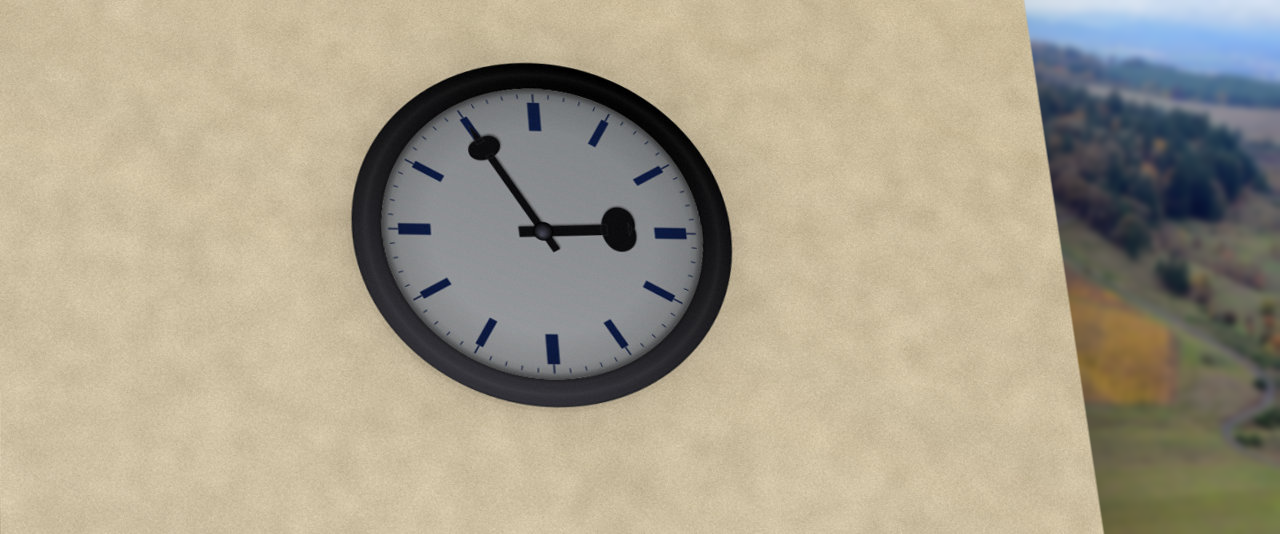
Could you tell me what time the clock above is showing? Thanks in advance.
2:55
